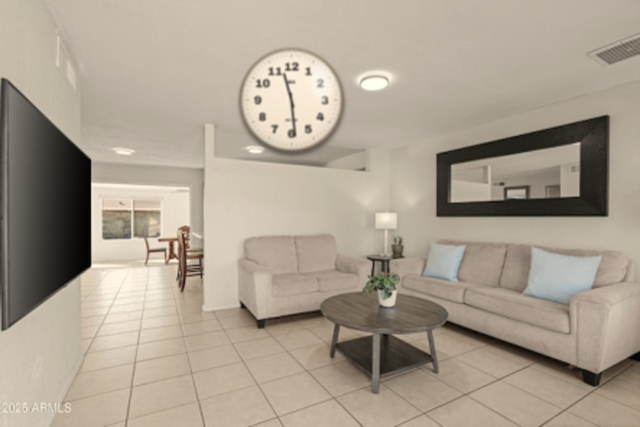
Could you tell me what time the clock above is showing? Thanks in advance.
11:29
